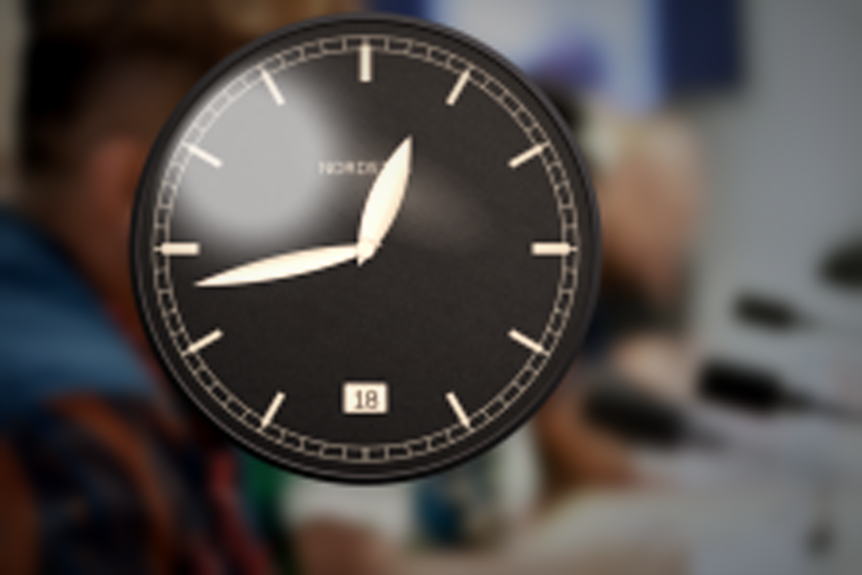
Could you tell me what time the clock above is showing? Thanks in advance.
12:43
